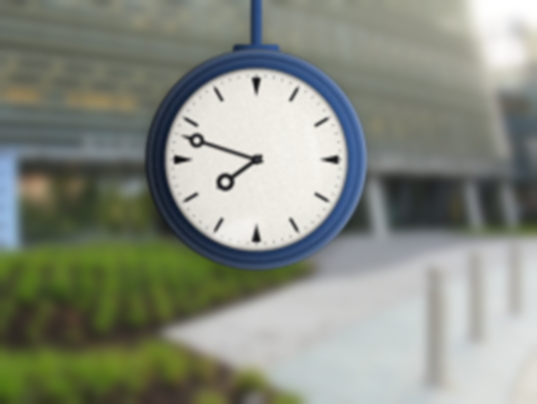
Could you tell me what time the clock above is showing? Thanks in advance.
7:48
